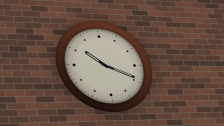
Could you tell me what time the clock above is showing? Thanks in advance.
10:19
